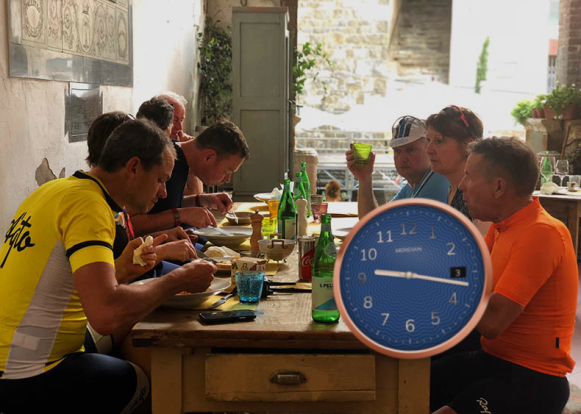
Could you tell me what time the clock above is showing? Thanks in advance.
9:17
